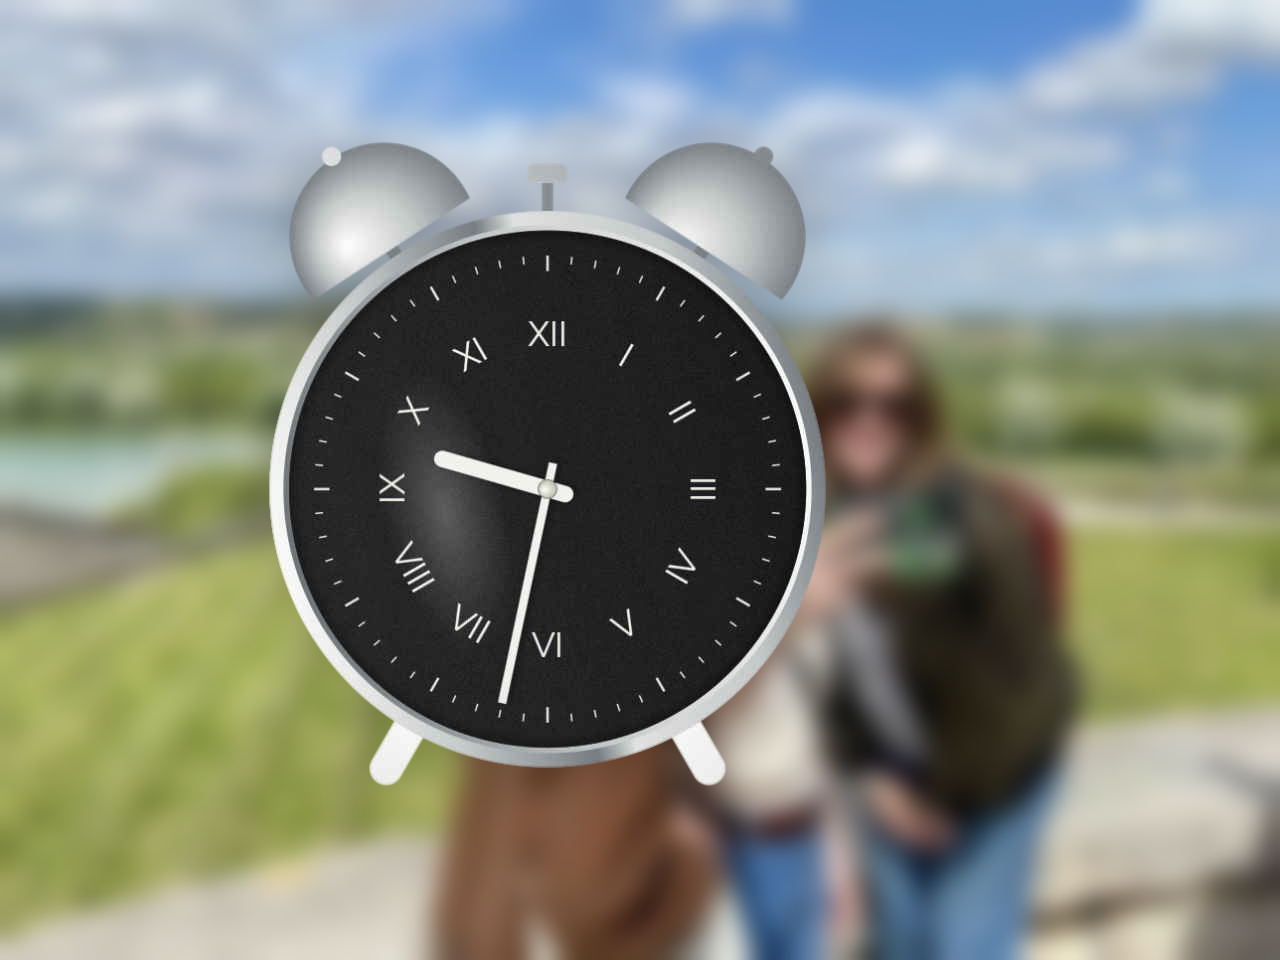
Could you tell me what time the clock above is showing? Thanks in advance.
9:32
